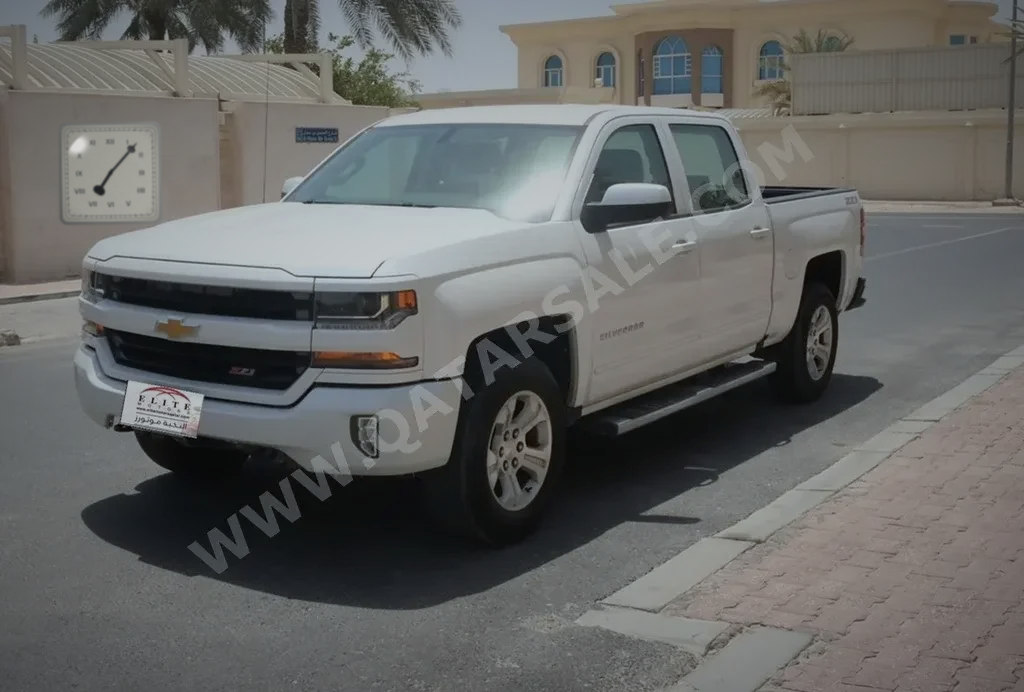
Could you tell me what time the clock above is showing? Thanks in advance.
7:07
